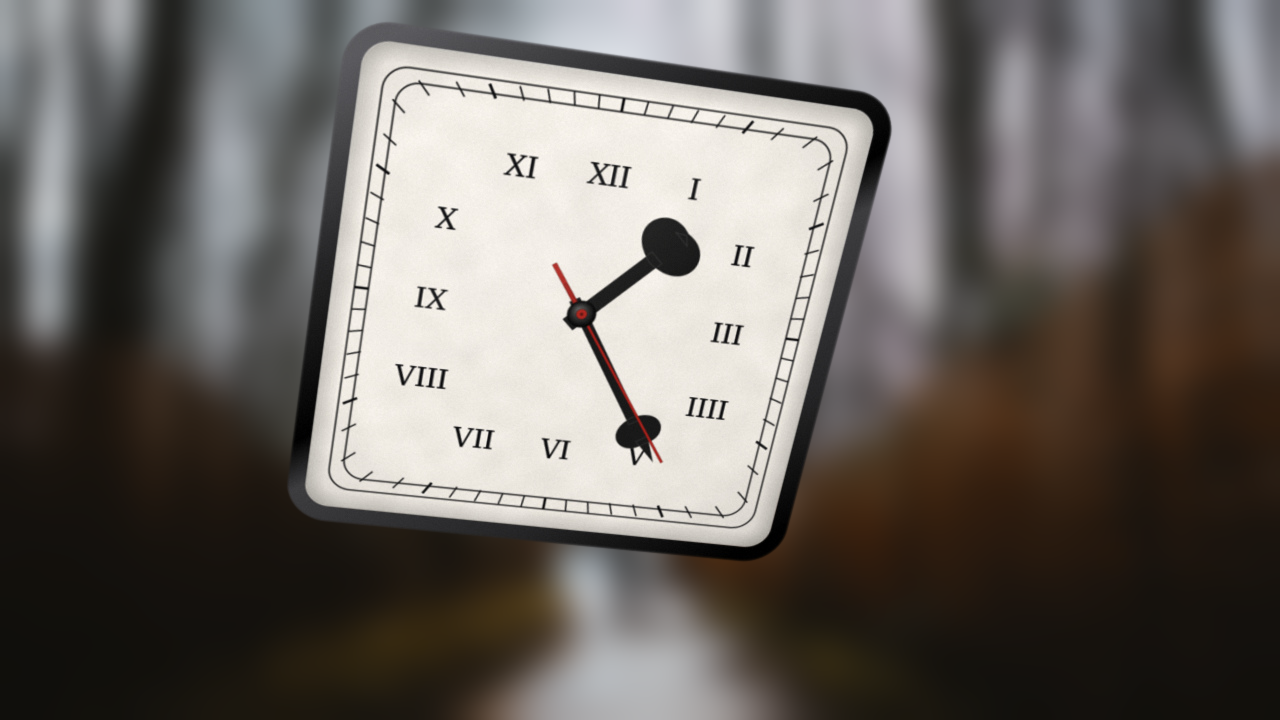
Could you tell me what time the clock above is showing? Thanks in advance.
1:24:24
